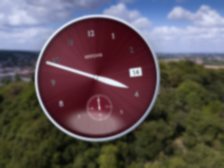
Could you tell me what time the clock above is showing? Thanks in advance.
3:49
